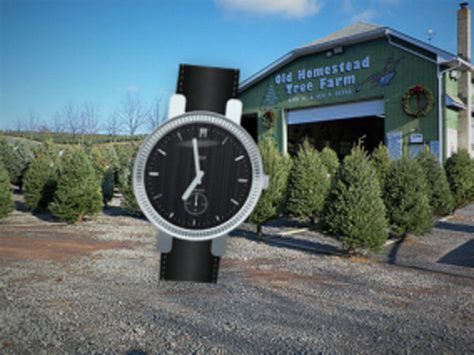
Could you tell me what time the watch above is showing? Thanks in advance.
6:58
